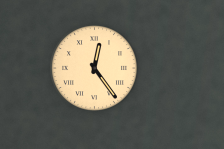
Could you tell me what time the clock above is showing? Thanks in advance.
12:24
